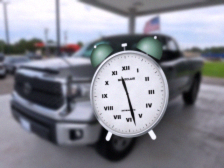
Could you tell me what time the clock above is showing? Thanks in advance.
11:28
